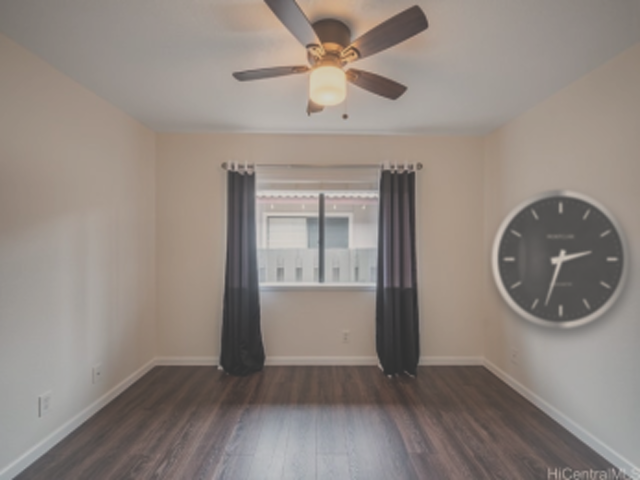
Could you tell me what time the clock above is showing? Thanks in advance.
2:33
